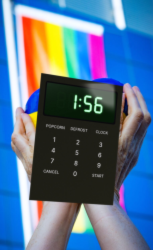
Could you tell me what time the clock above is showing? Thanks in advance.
1:56
